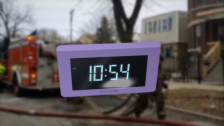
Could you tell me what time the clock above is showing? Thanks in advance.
10:54
